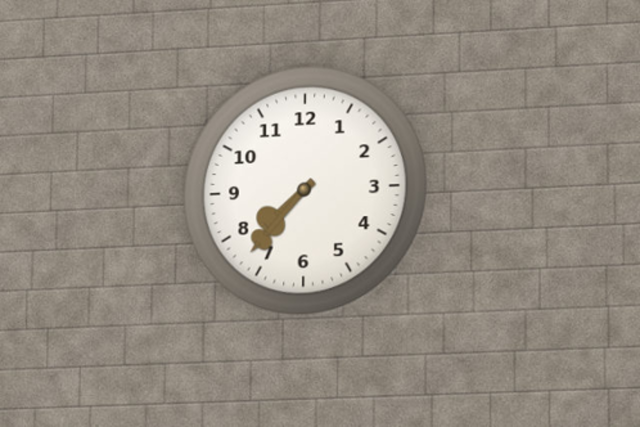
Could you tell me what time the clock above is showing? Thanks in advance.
7:37
